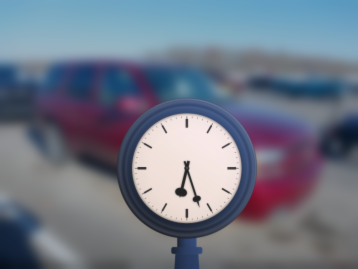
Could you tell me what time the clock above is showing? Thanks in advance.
6:27
